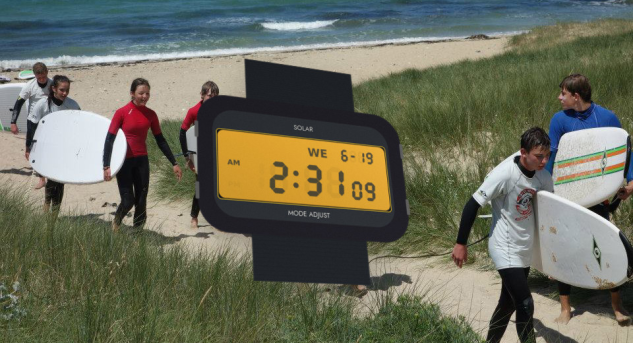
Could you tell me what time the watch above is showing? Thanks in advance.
2:31:09
